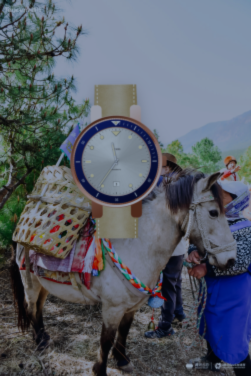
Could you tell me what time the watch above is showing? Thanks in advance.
11:36
